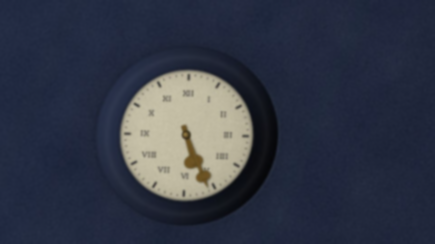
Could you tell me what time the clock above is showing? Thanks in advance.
5:26
